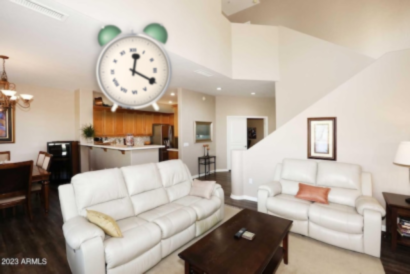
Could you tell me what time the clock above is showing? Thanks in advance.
12:20
